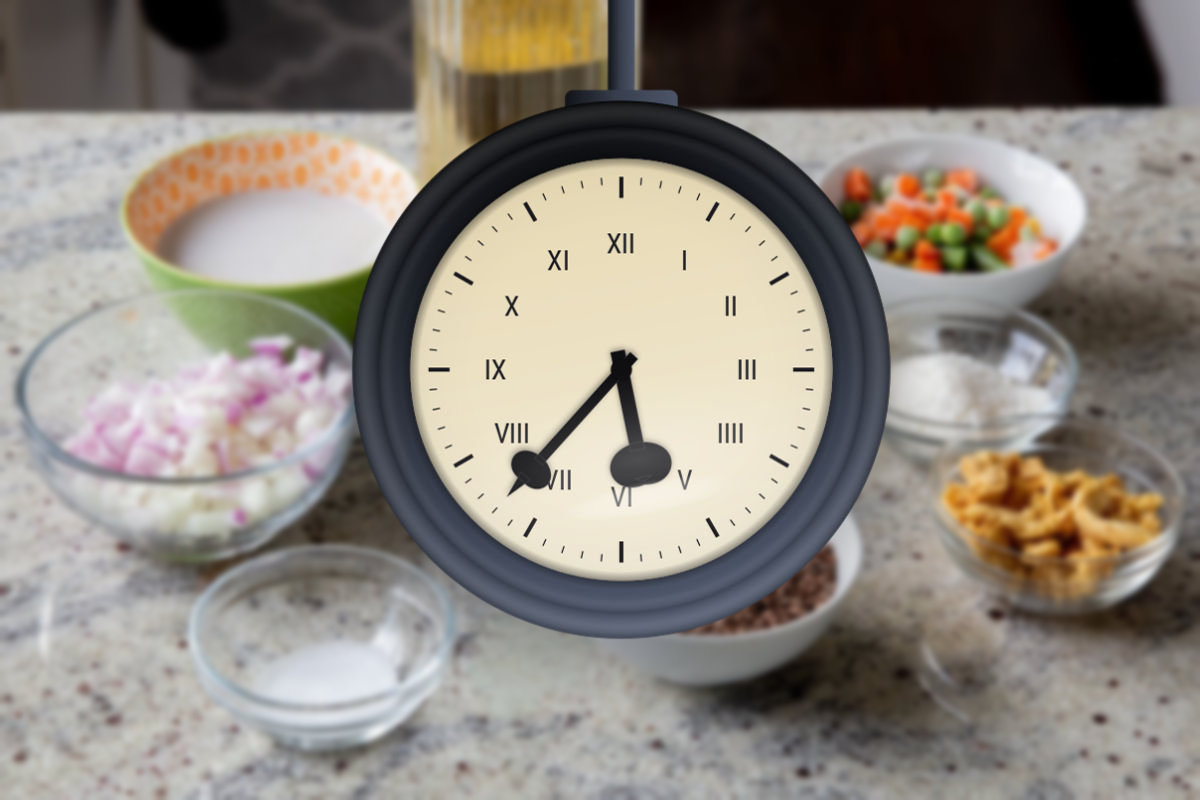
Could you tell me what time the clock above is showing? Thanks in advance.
5:37
